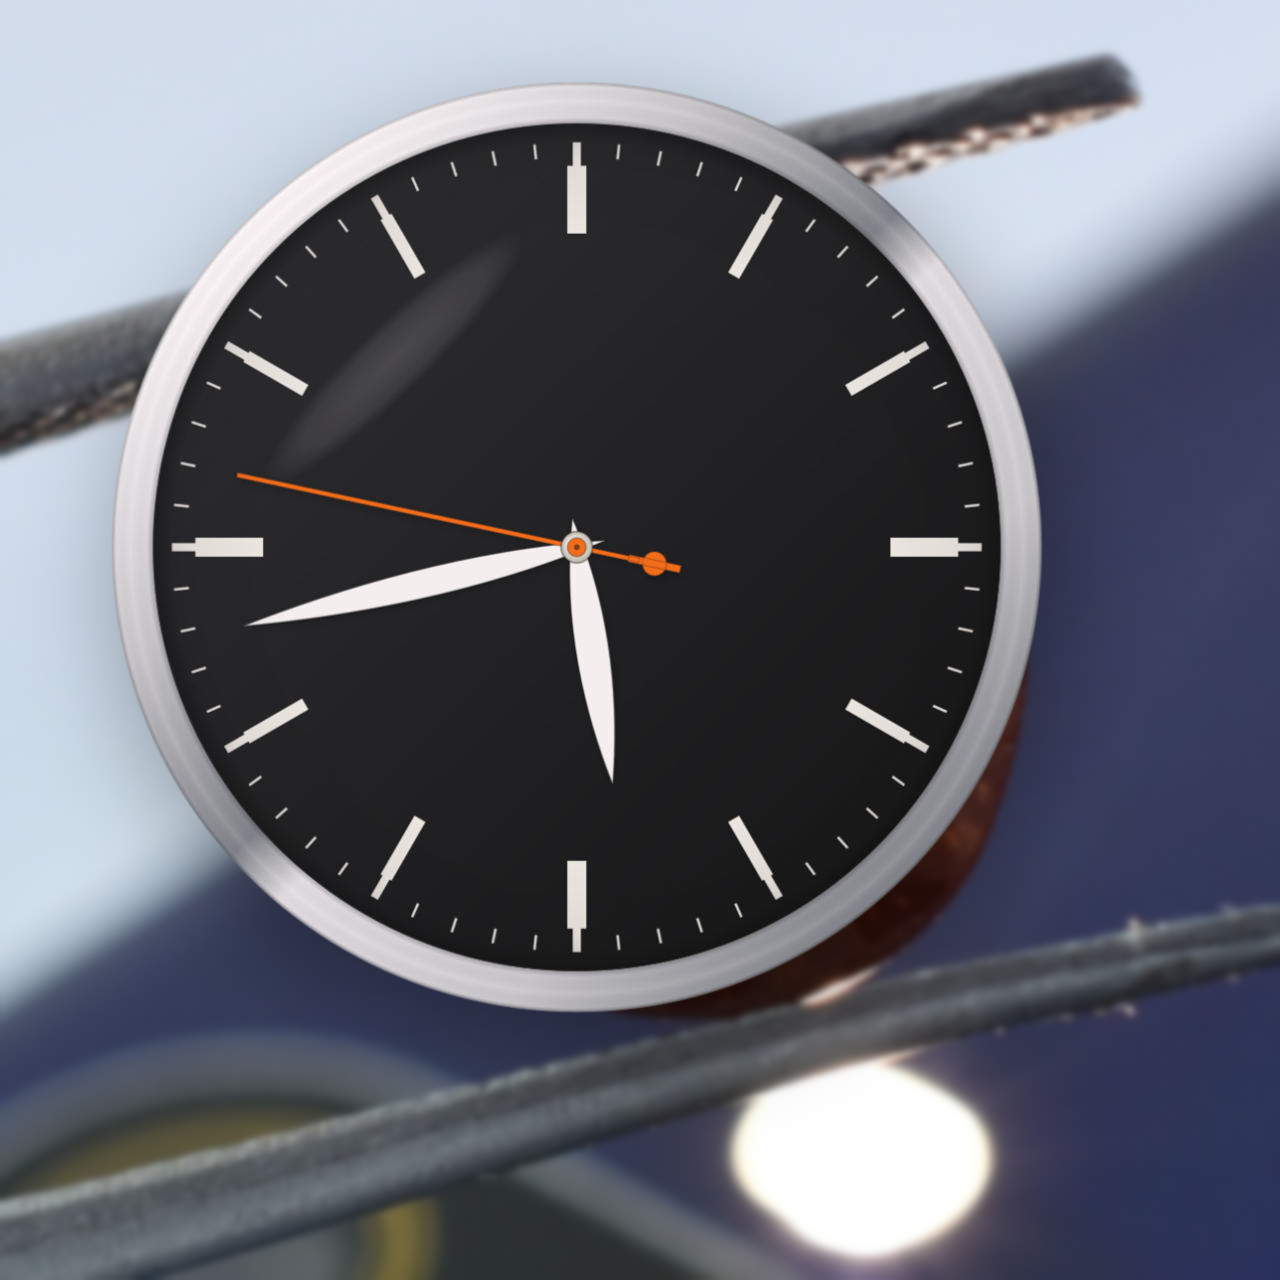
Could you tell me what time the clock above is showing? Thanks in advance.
5:42:47
